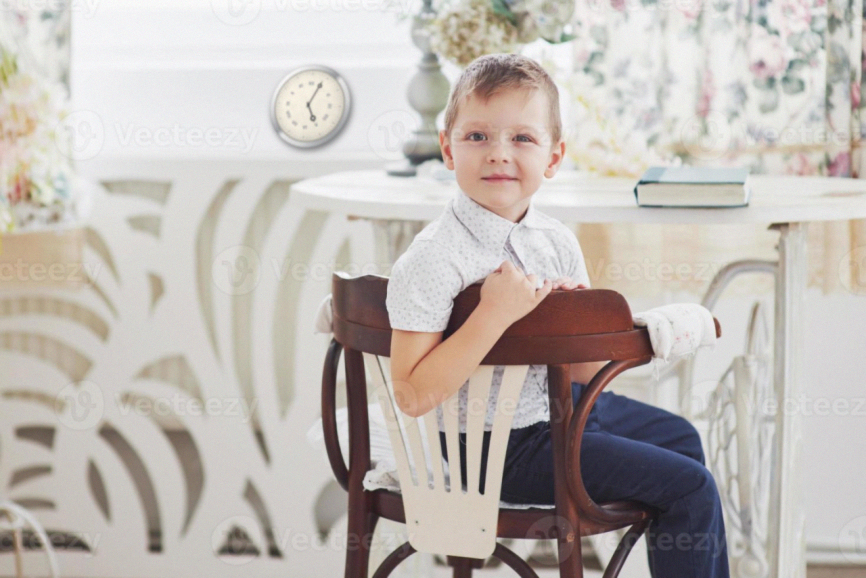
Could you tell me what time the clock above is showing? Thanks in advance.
5:04
